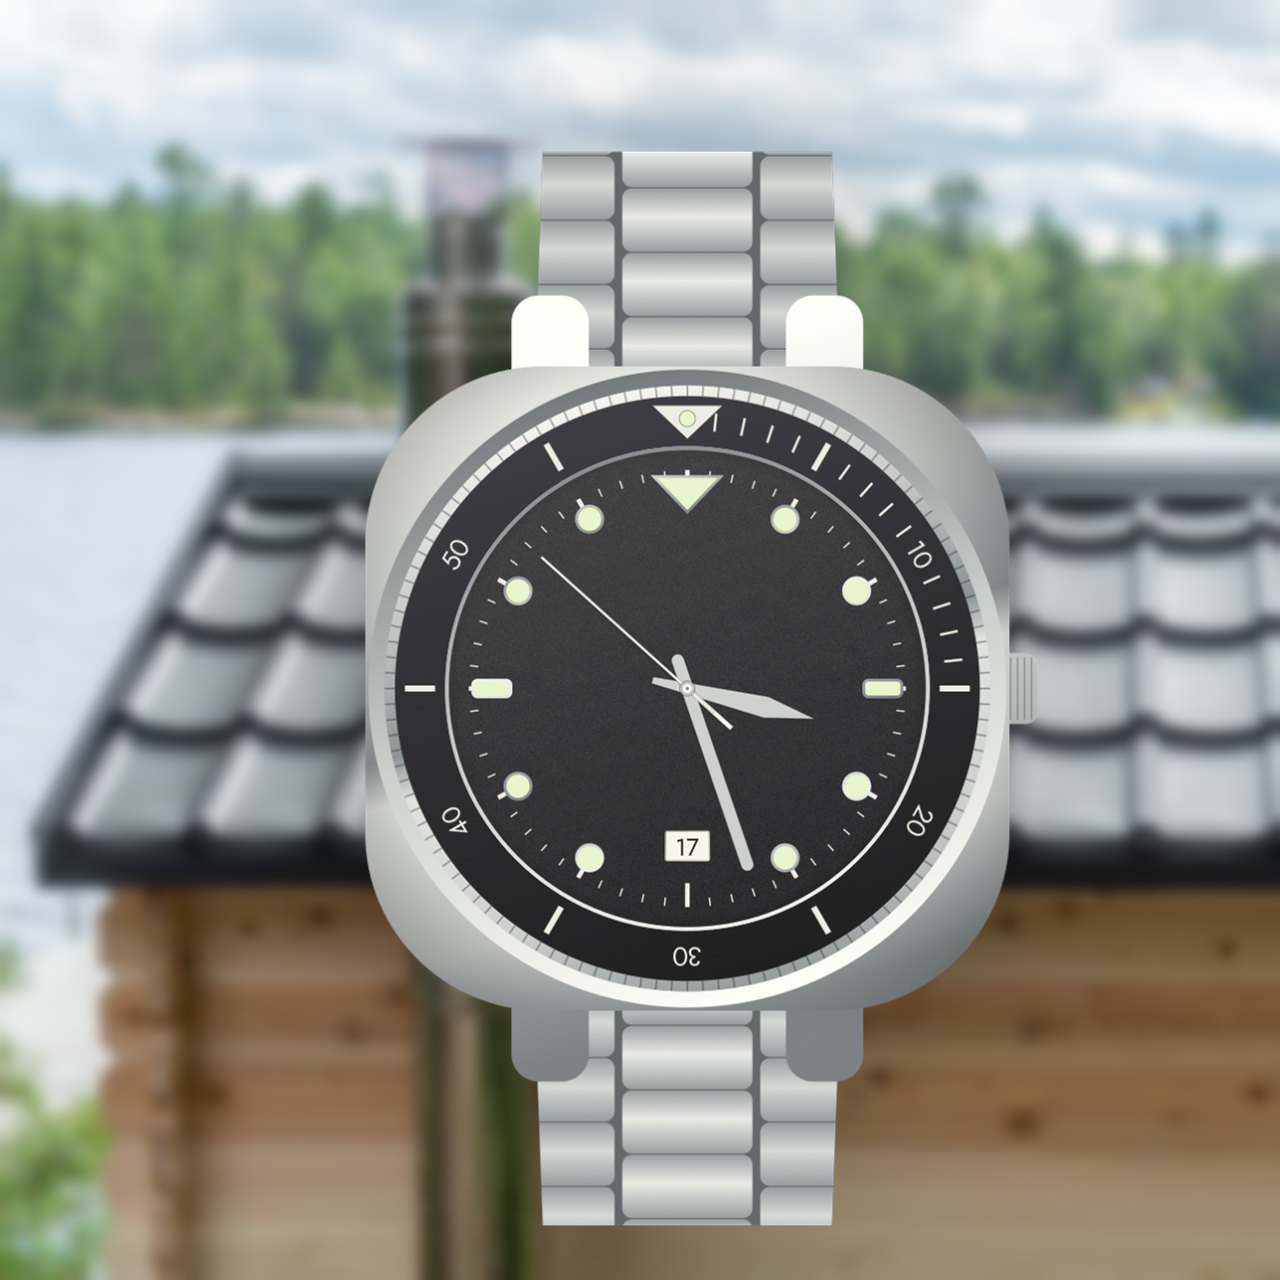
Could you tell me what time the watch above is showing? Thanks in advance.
3:26:52
